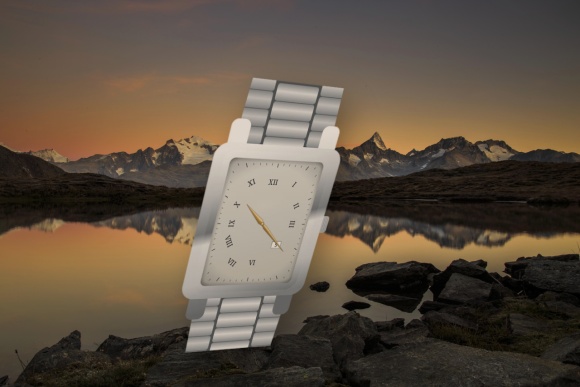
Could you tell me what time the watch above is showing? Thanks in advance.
10:22
